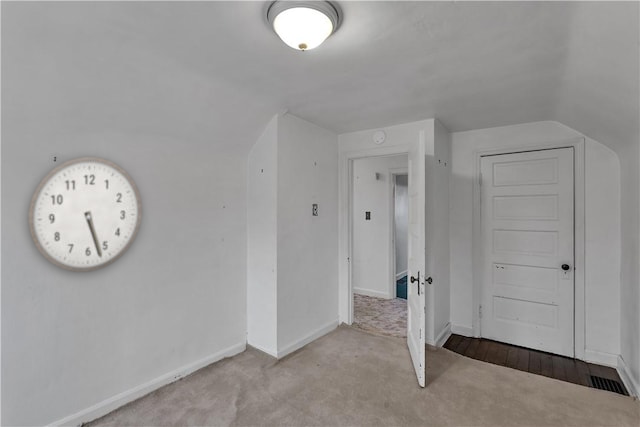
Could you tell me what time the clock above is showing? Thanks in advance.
5:27
